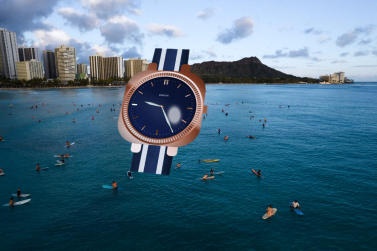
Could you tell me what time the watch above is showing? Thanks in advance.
9:25
